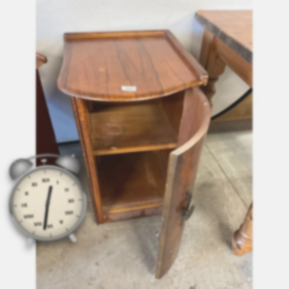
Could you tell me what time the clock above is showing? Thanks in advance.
12:32
